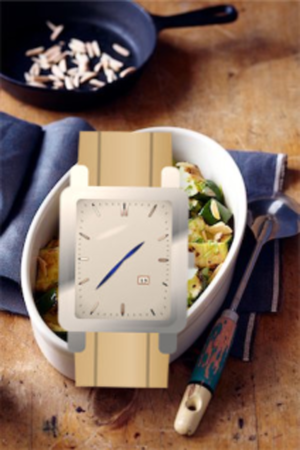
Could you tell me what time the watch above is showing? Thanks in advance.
1:37
